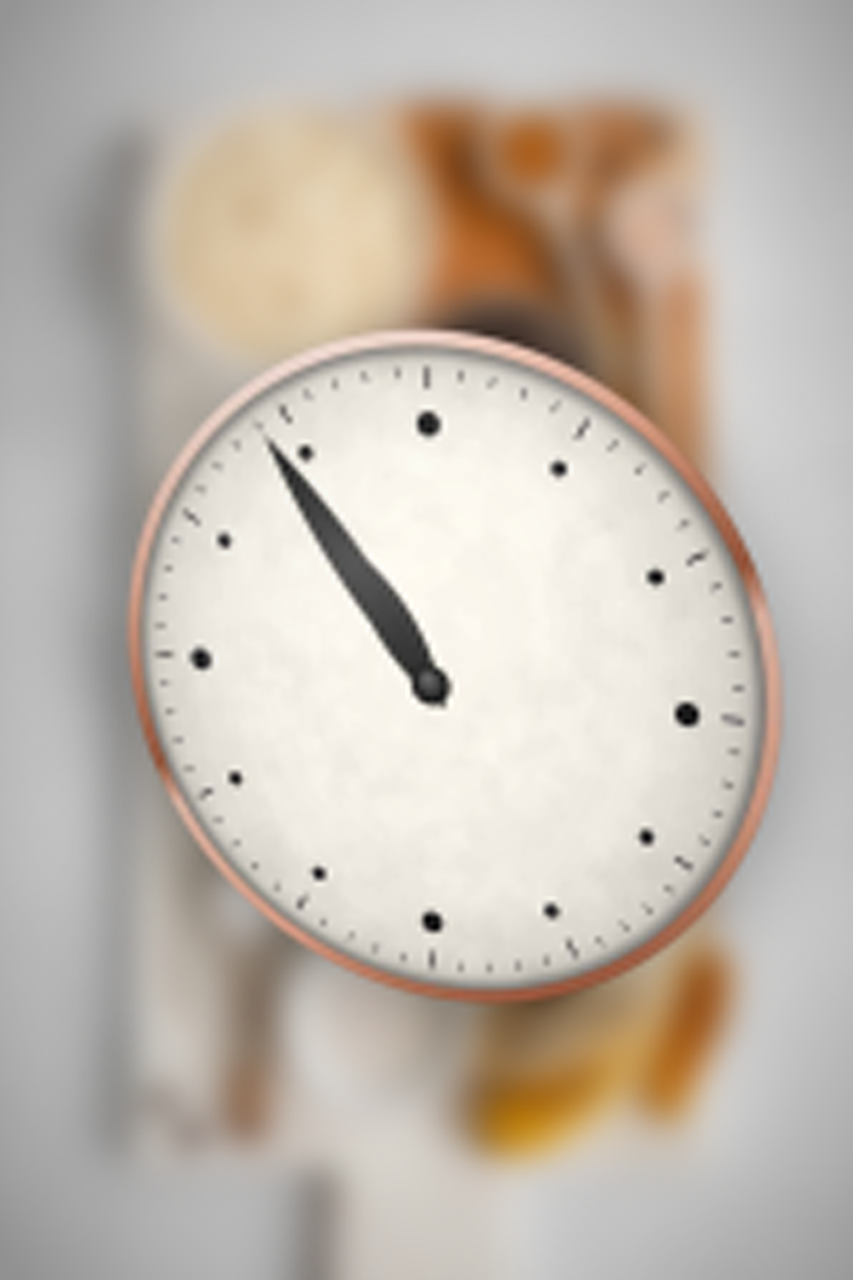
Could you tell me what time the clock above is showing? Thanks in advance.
10:54
